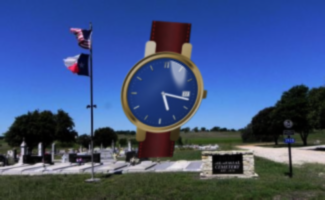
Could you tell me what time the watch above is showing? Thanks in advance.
5:17
